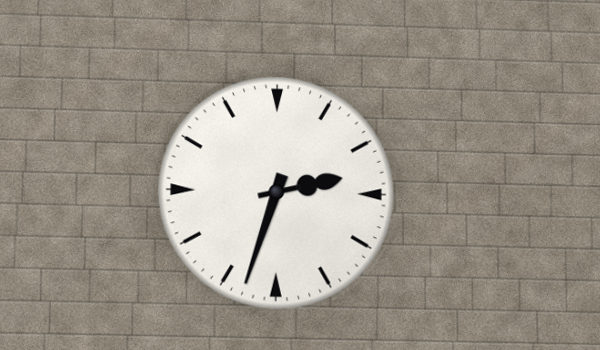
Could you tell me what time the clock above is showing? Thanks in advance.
2:33
